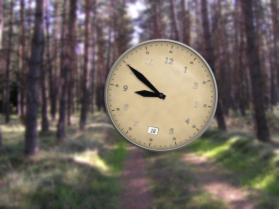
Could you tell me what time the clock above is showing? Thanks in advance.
8:50
